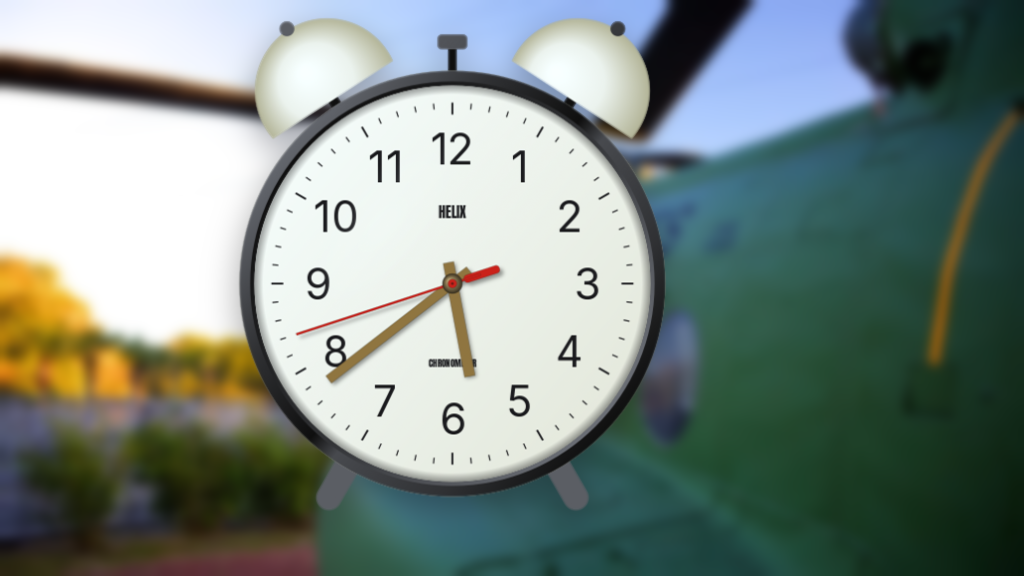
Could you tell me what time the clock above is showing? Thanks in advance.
5:38:42
